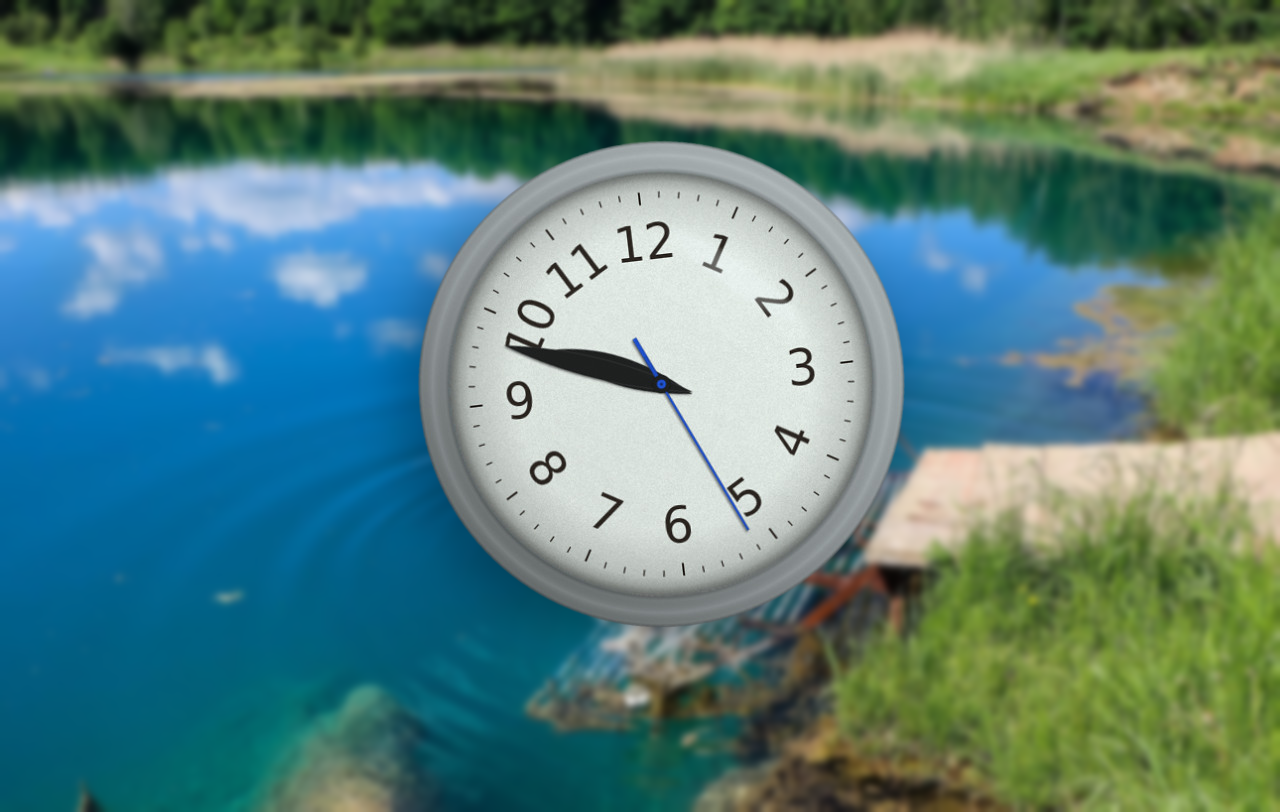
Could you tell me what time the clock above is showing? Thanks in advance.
9:48:26
